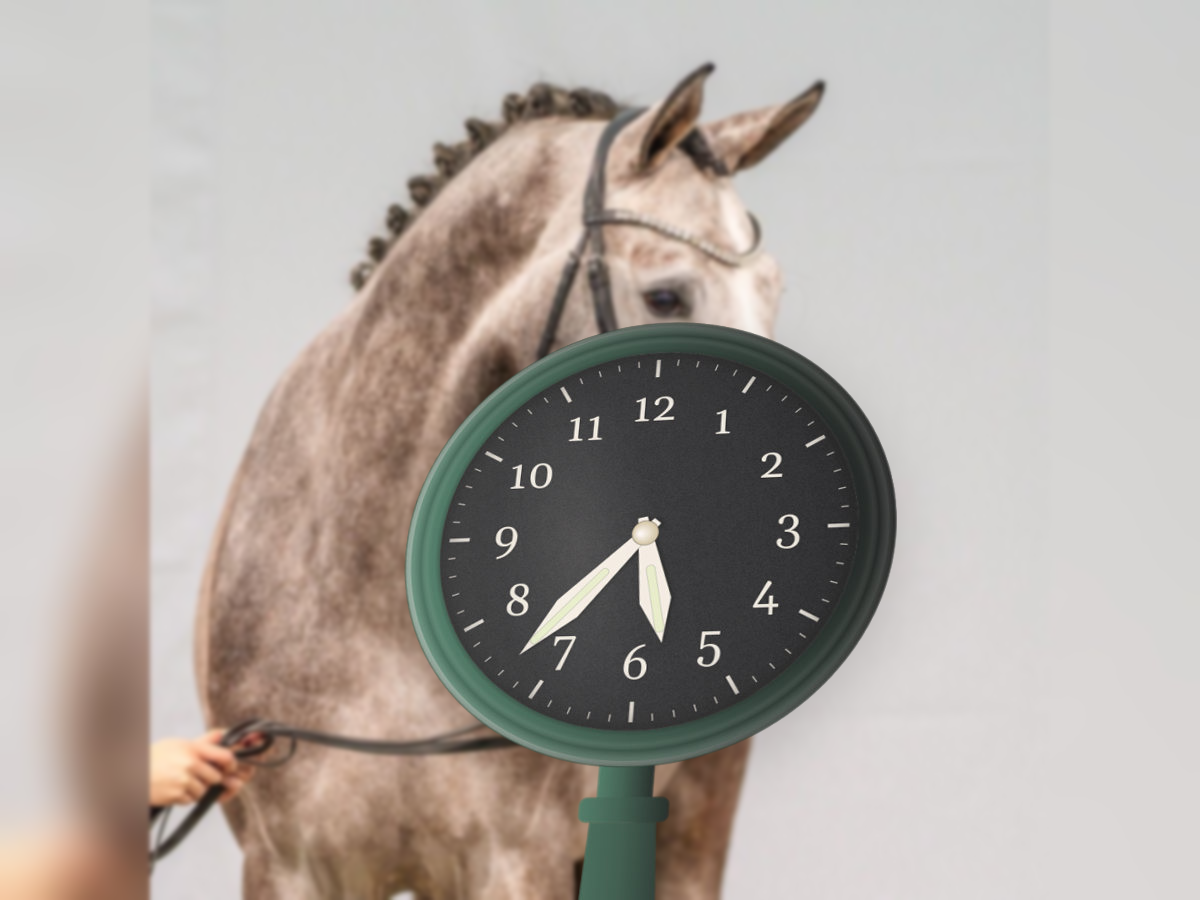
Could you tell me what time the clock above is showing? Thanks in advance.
5:37
